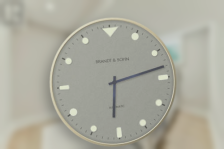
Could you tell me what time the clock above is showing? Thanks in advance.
6:13
